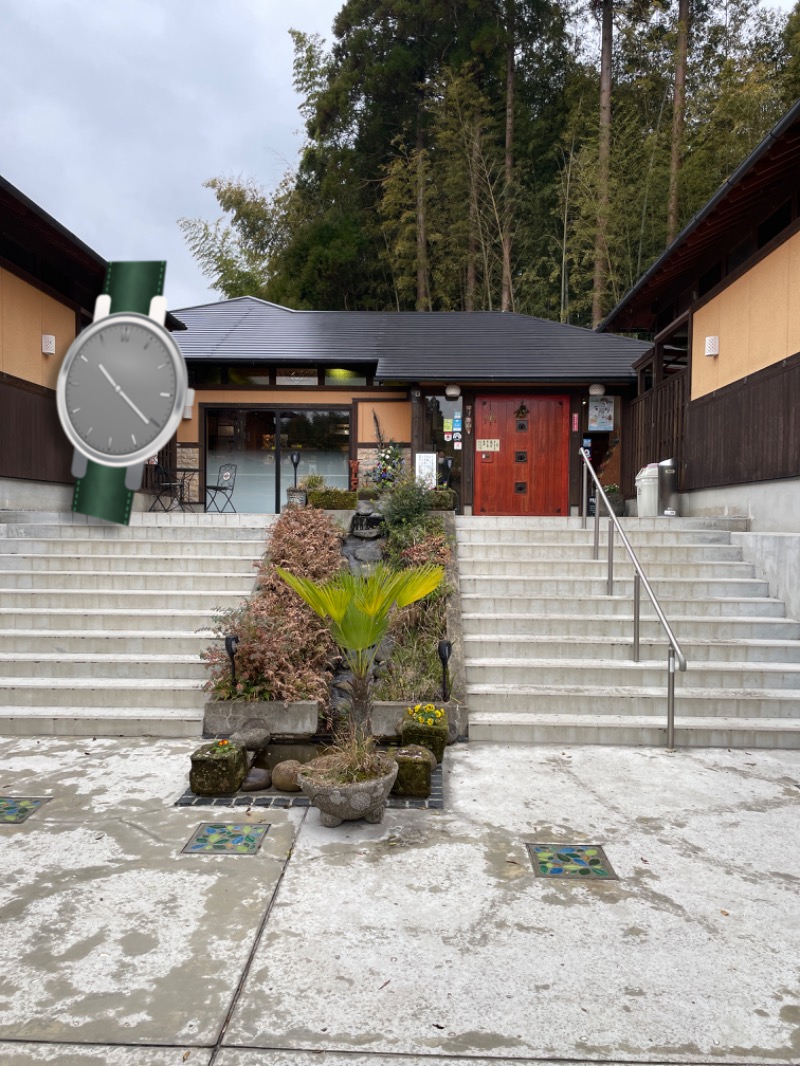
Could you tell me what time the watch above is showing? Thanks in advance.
10:21
